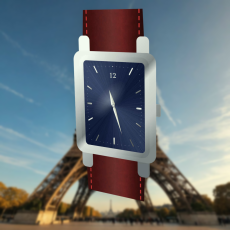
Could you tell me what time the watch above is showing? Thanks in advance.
11:27
